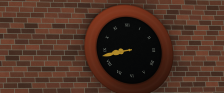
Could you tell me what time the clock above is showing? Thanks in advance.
8:43
